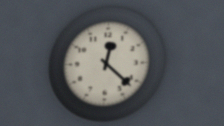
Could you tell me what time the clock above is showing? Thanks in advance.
12:22
